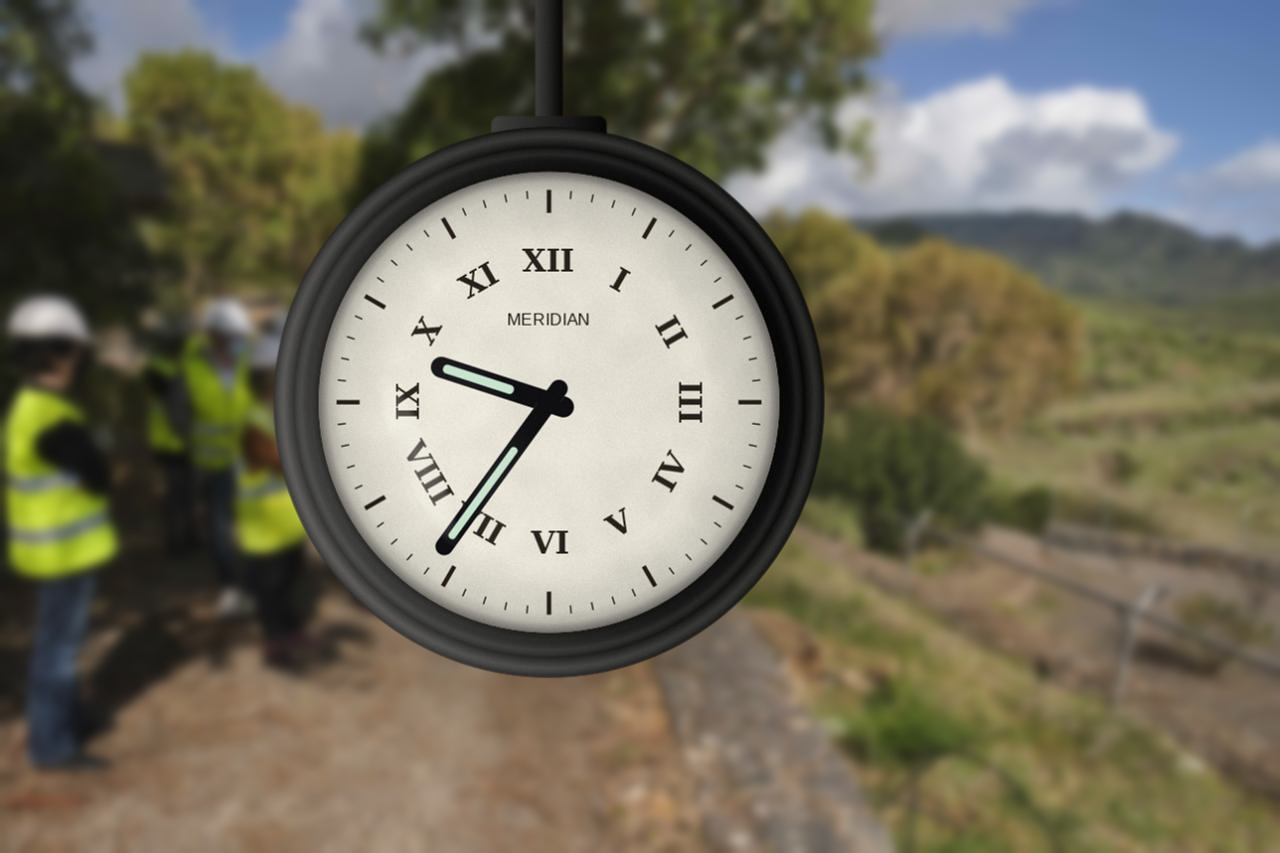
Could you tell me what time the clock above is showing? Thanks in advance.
9:36
